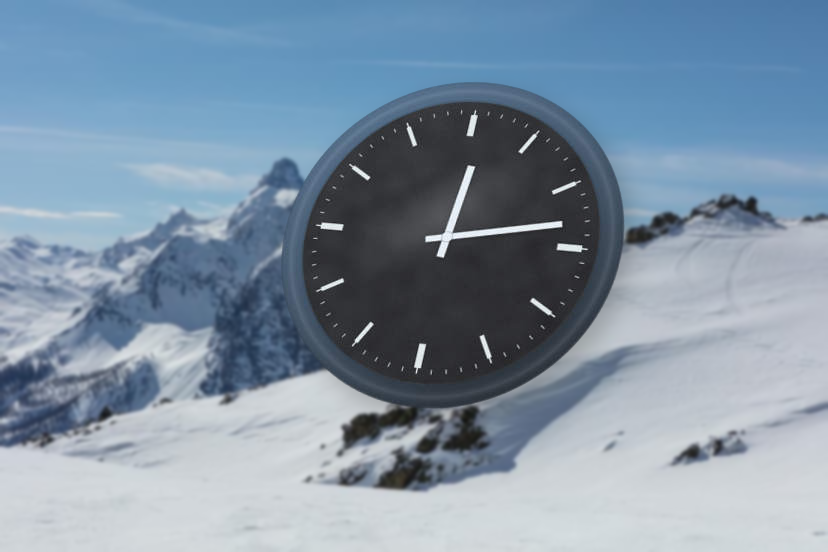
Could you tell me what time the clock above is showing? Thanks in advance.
12:13
